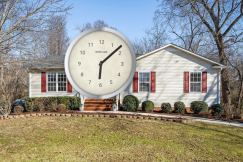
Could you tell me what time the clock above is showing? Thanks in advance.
6:08
